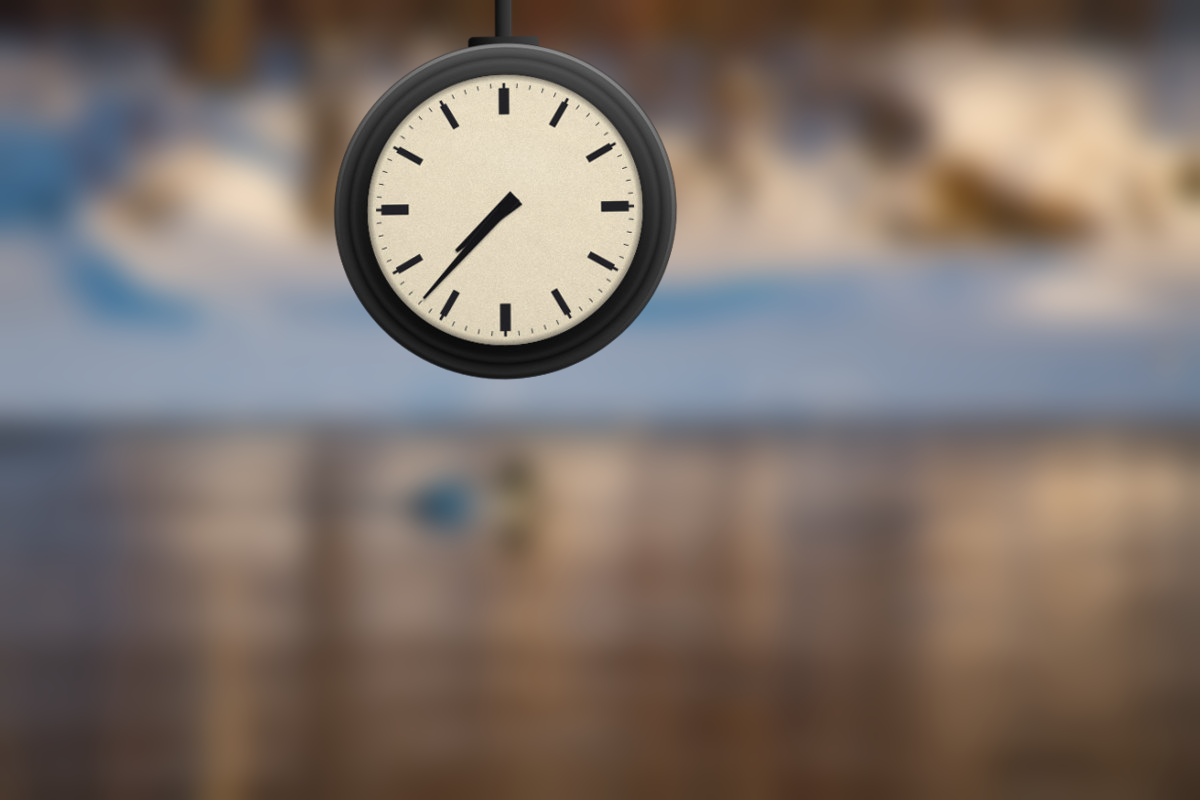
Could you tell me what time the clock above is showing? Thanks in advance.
7:37
